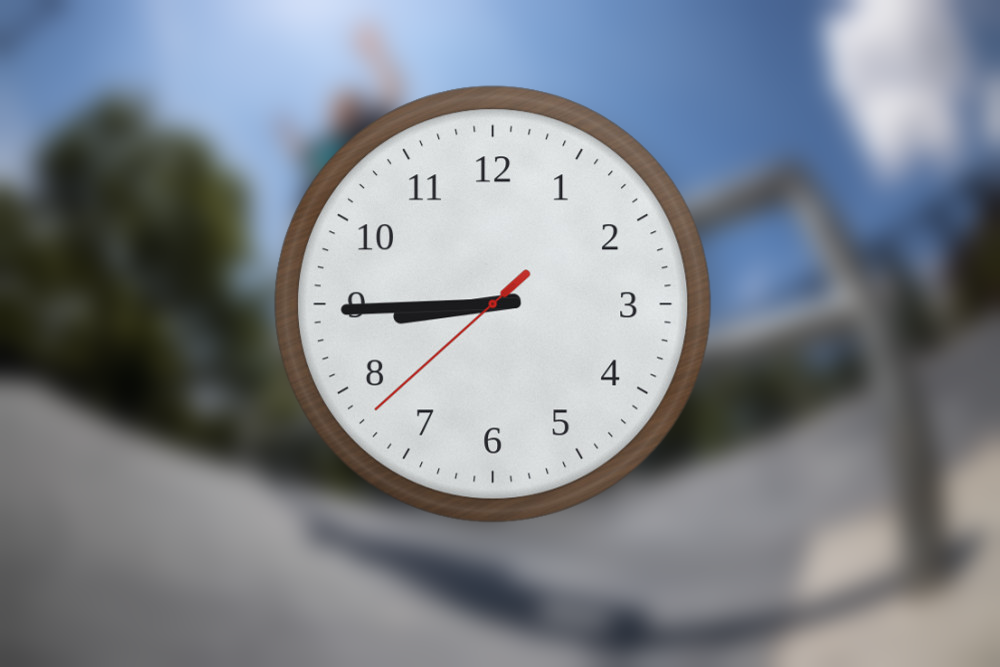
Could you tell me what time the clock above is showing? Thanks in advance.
8:44:38
